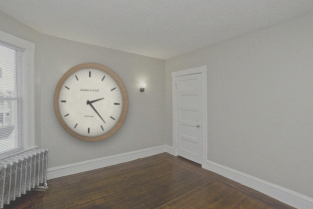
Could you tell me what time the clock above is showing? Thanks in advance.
2:23
